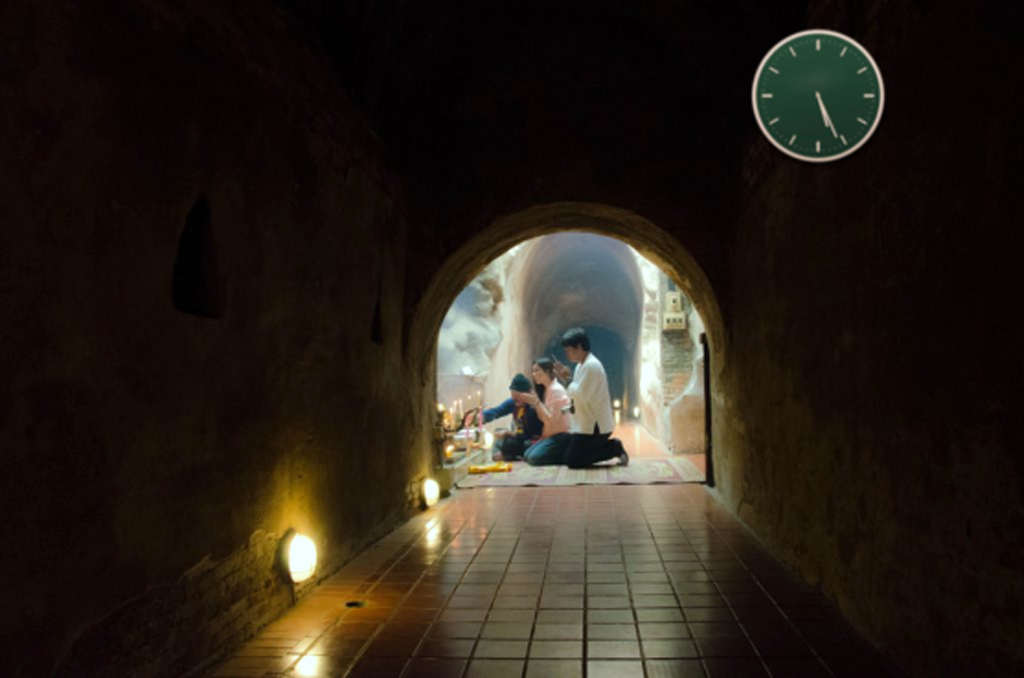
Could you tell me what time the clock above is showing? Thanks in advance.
5:26
